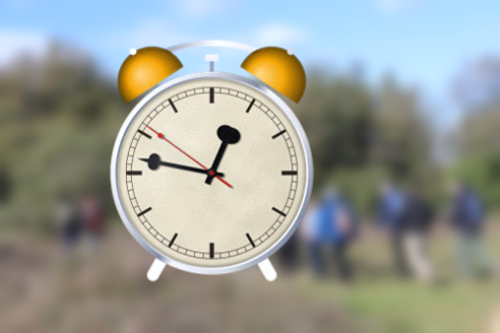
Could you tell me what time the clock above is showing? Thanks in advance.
12:46:51
